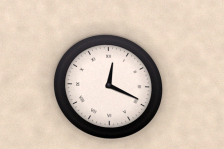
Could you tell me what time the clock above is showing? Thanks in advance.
12:19
